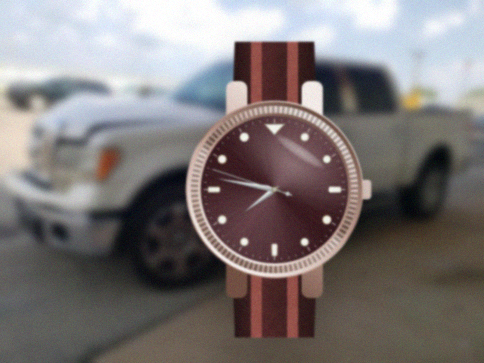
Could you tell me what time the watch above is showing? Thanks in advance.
7:46:48
